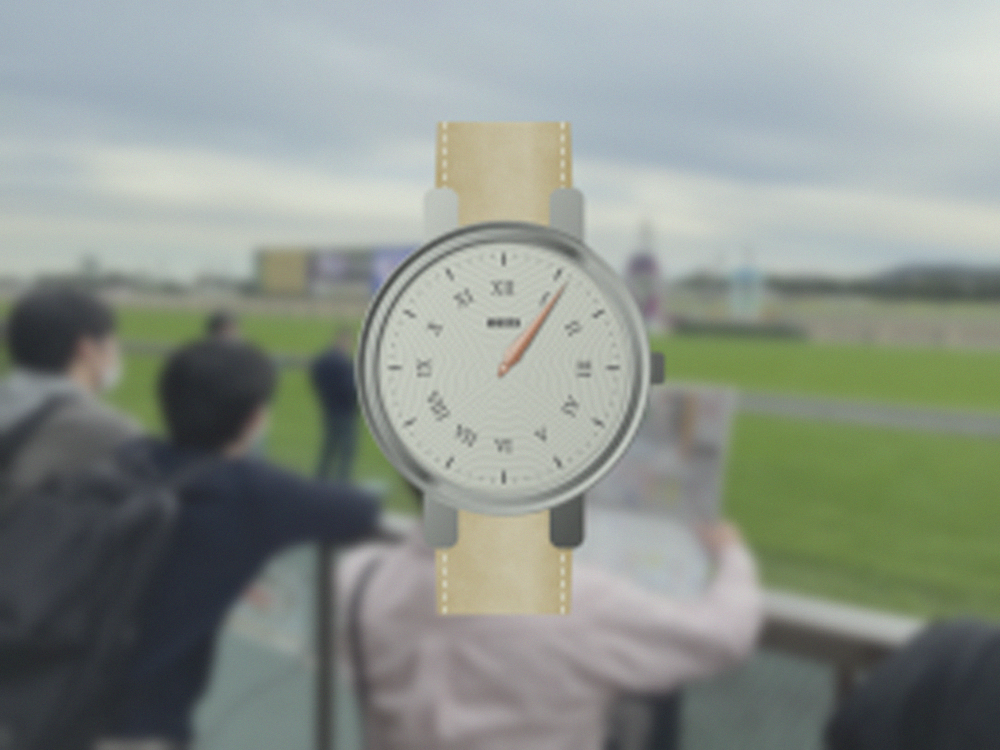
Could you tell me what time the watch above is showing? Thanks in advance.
1:06
